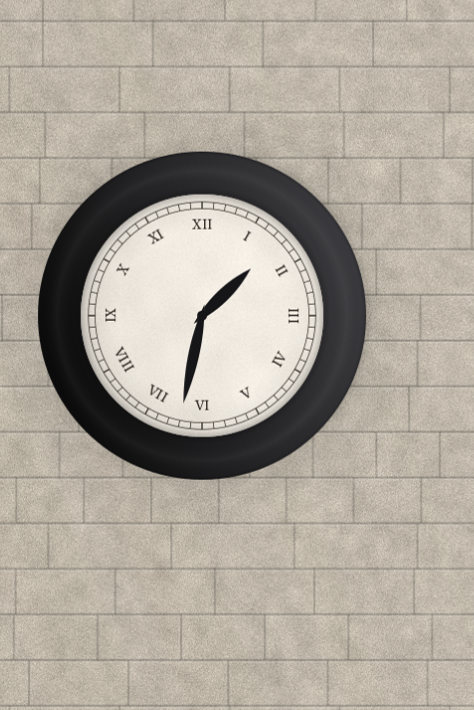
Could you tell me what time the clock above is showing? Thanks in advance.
1:32
